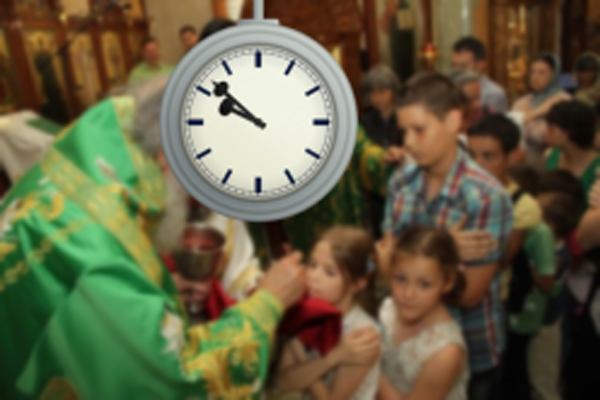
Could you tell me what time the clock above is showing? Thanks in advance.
9:52
